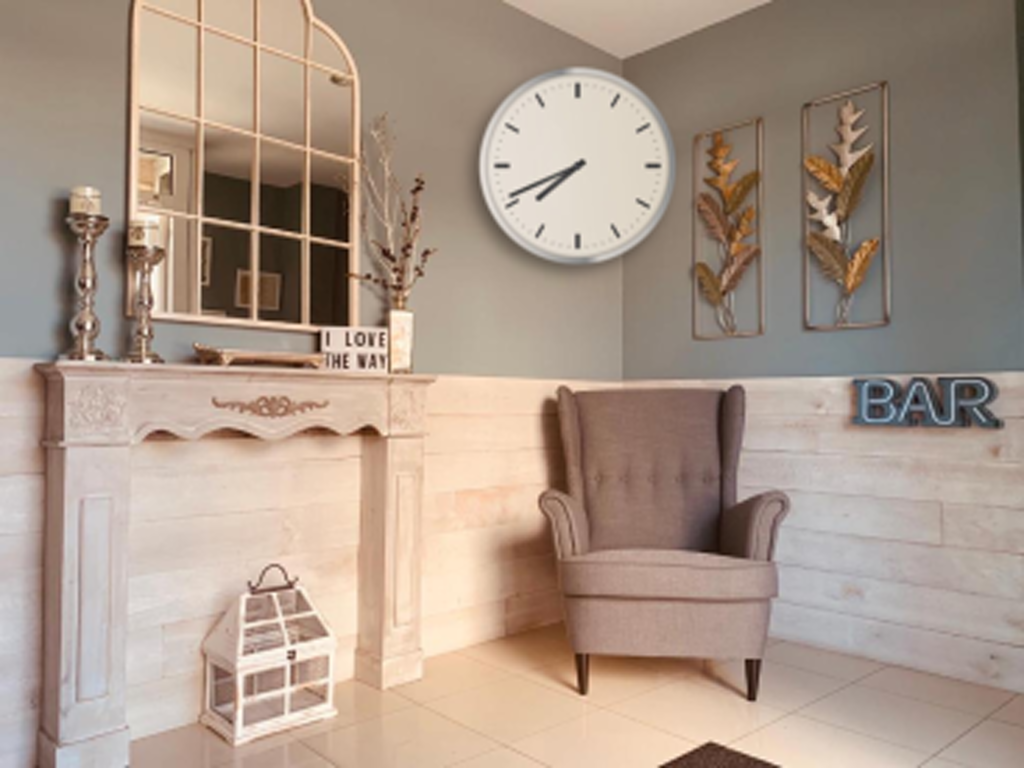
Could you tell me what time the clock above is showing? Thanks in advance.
7:41
